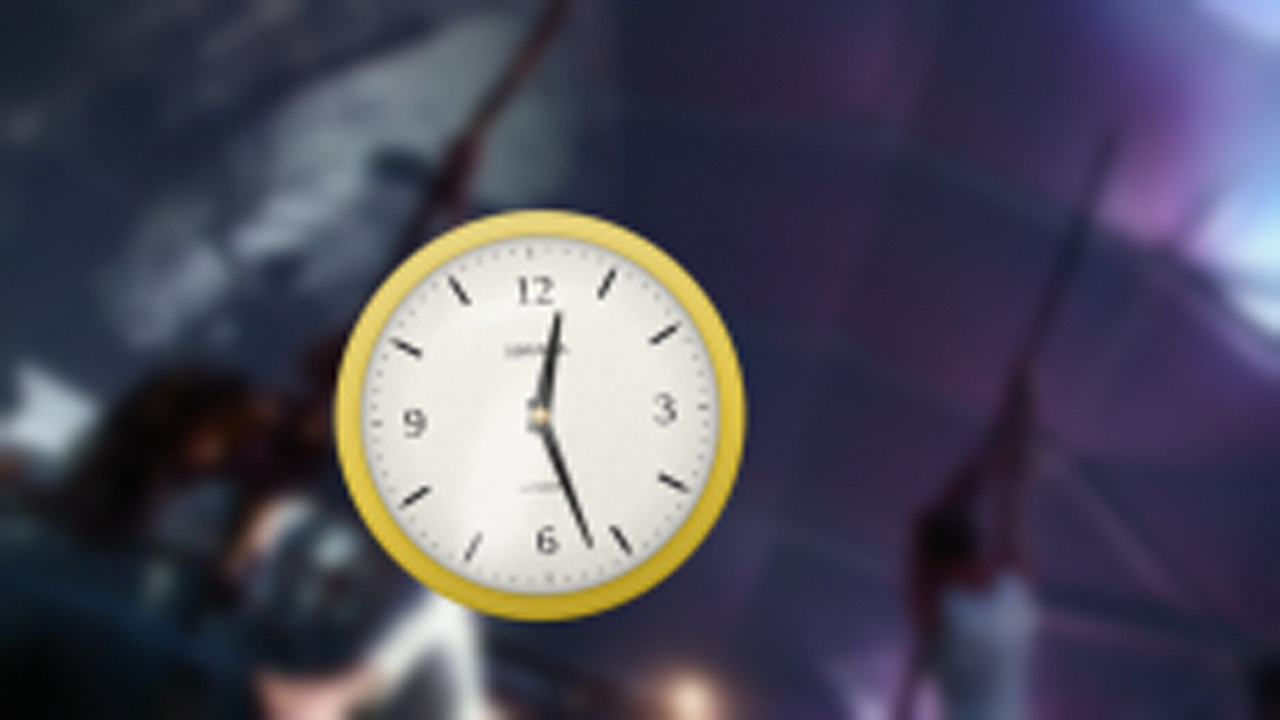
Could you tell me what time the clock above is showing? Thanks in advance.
12:27
